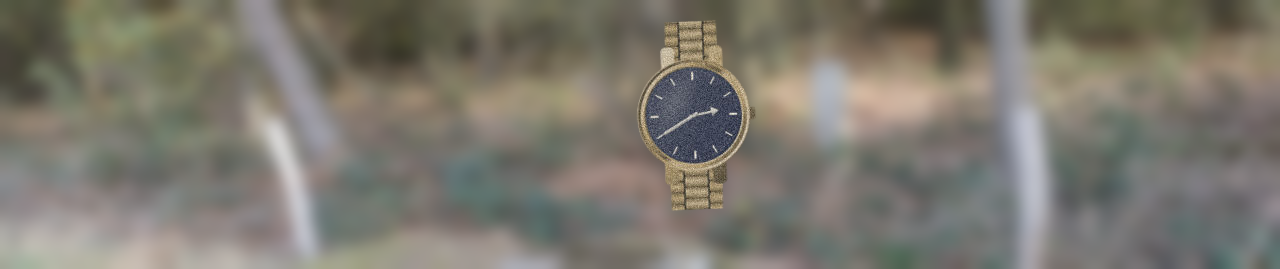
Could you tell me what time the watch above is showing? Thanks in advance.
2:40
